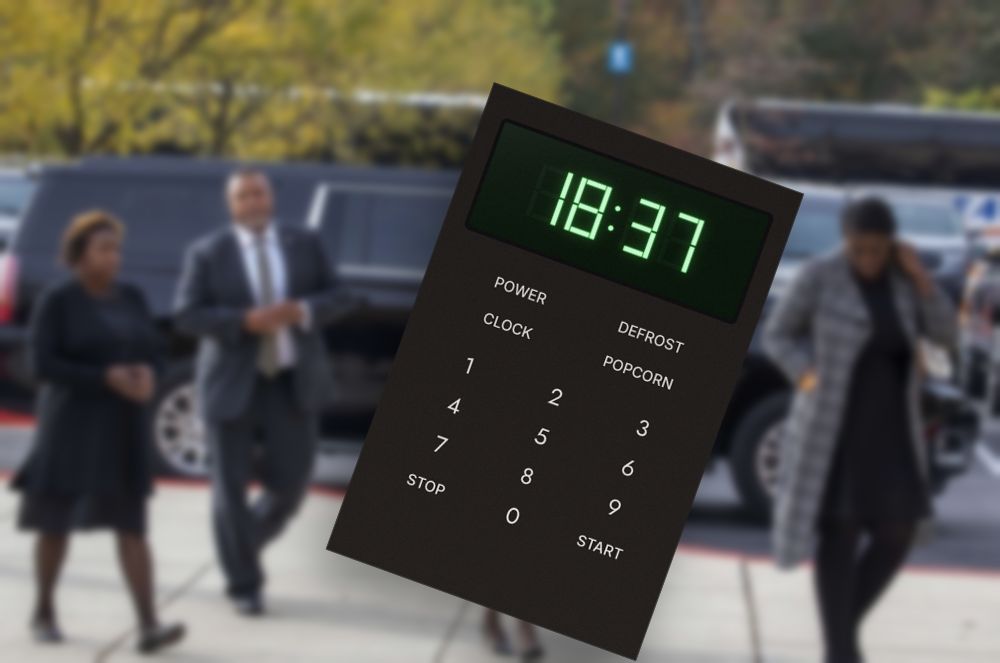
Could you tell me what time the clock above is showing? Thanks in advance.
18:37
